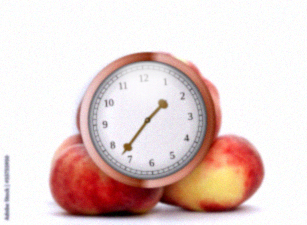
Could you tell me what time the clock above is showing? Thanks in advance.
1:37
